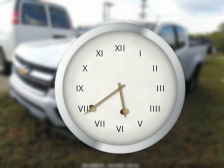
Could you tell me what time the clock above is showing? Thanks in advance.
5:39
